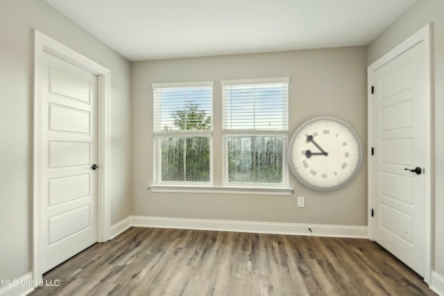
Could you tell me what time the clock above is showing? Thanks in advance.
8:52
